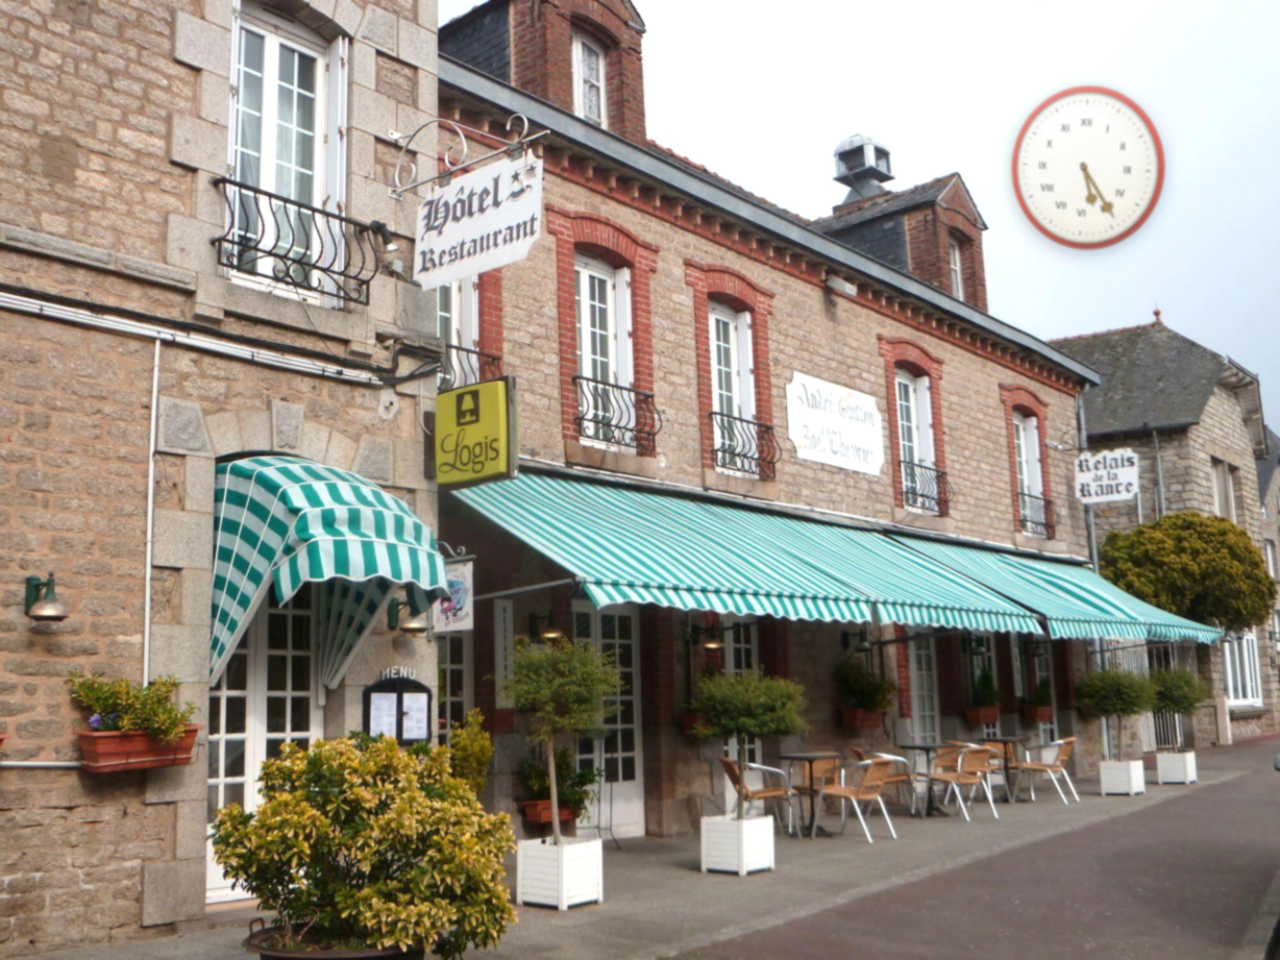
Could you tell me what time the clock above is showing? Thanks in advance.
5:24
